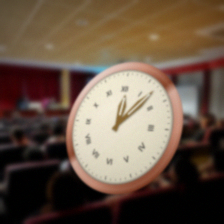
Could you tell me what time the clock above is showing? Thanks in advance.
12:07
